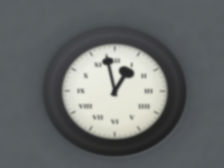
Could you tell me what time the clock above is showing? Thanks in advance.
12:58
